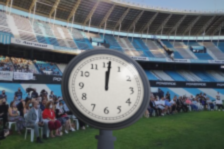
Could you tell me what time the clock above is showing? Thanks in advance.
12:01
